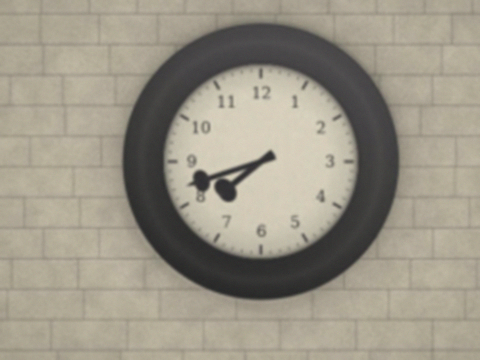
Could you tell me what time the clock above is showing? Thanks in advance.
7:42
